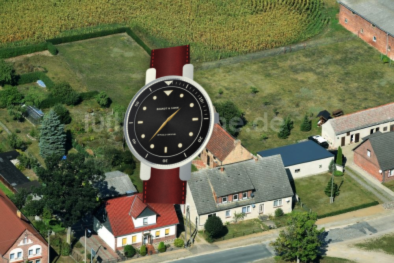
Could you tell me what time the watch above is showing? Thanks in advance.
1:37
